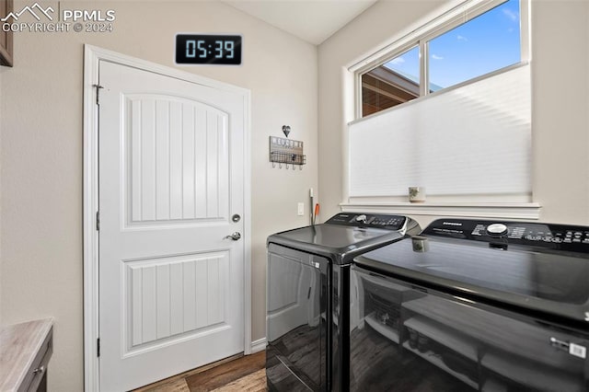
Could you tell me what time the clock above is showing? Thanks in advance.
5:39
